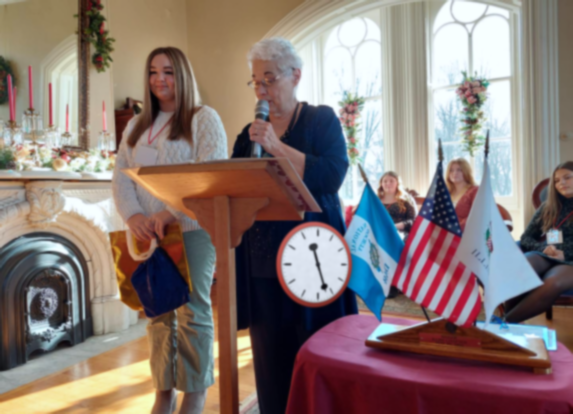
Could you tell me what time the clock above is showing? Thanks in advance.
11:27
